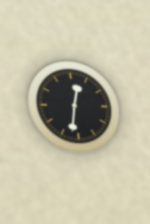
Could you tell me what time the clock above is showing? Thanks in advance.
12:32
